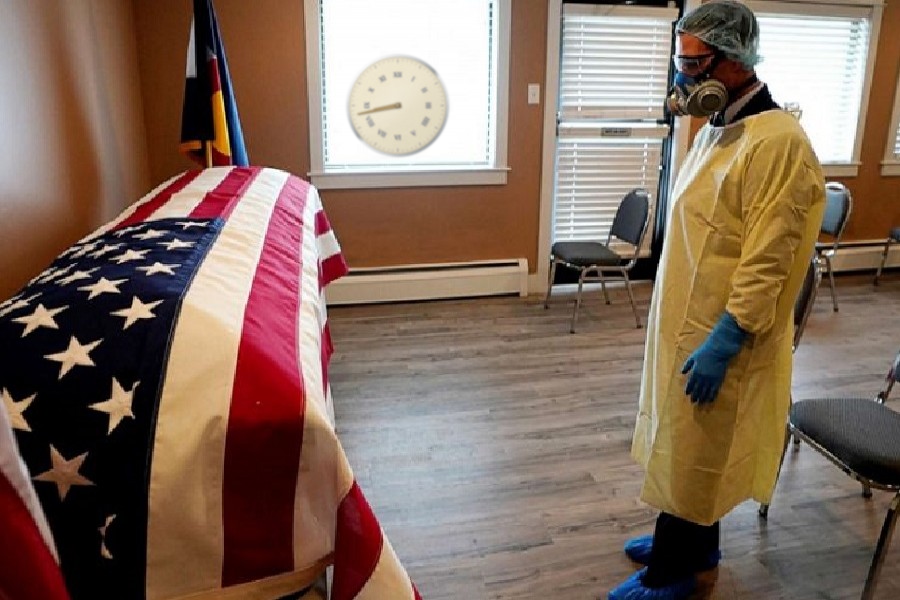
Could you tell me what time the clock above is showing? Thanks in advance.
8:43
